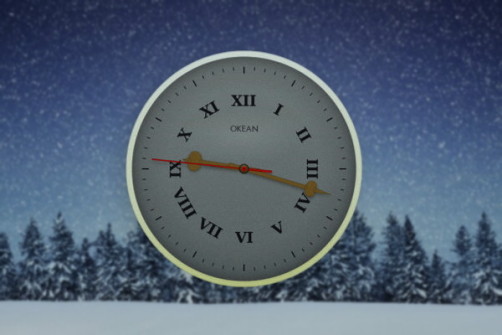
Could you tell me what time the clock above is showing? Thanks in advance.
9:17:46
